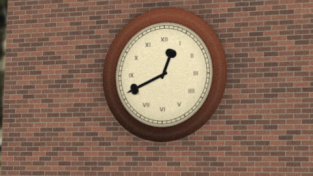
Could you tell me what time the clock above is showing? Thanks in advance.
12:41
